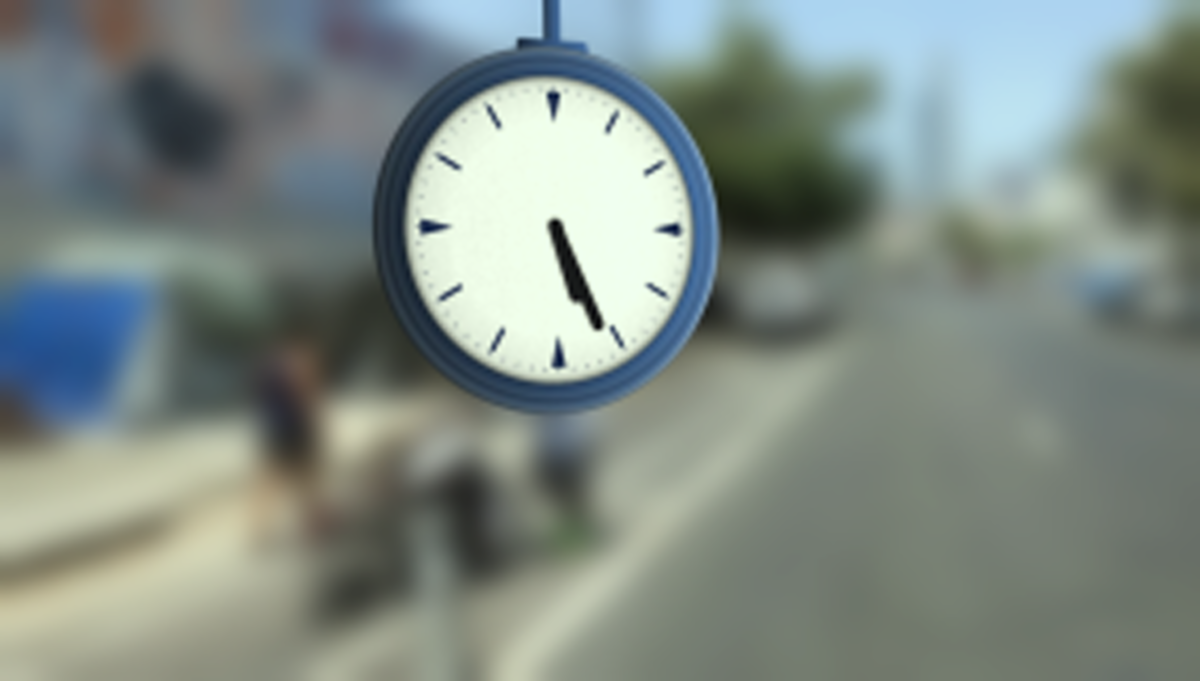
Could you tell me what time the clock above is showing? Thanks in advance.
5:26
